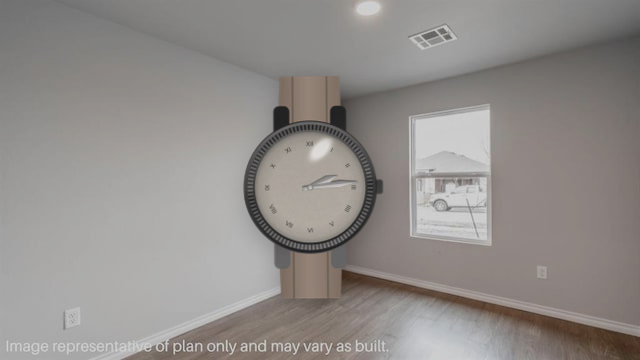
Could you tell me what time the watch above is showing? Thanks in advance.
2:14
